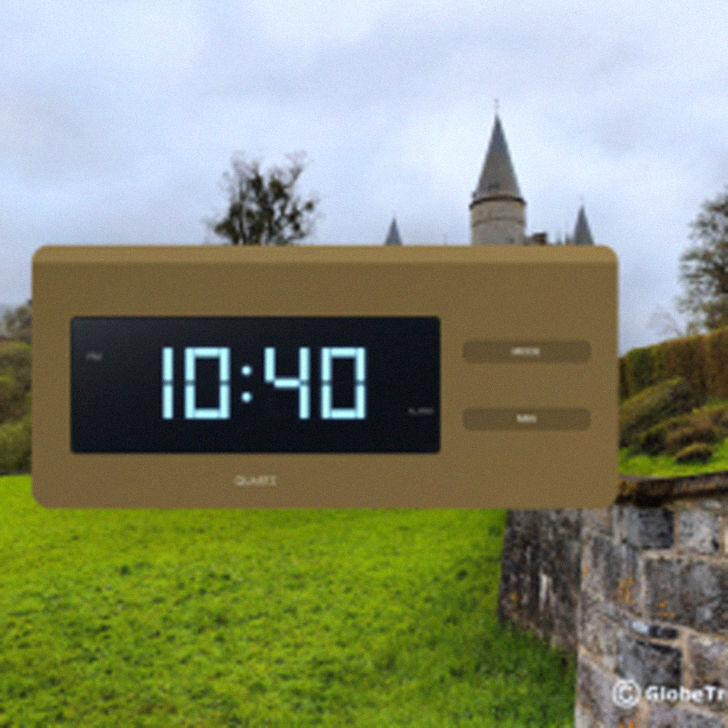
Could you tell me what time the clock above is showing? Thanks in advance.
10:40
